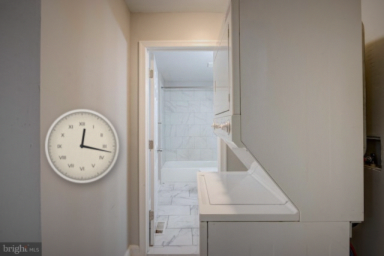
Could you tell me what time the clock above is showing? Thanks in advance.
12:17
